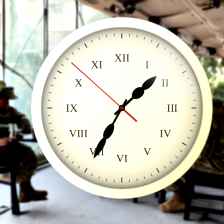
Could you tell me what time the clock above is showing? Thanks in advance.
1:34:52
